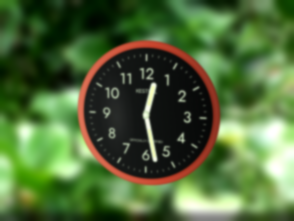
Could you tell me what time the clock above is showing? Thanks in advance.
12:28
